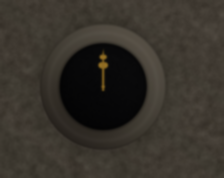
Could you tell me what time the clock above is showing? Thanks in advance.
12:00
